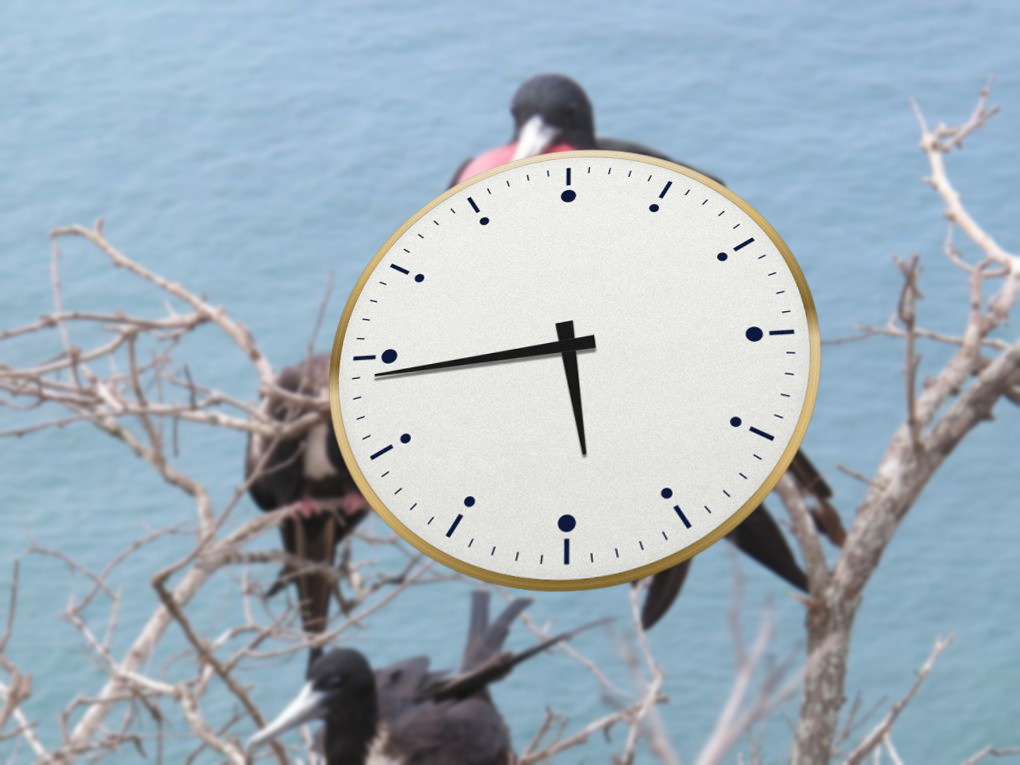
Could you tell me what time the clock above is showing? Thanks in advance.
5:44
